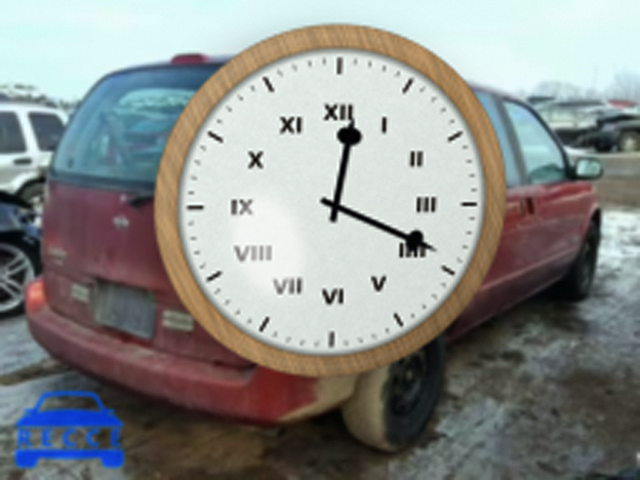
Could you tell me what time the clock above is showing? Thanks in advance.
12:19
